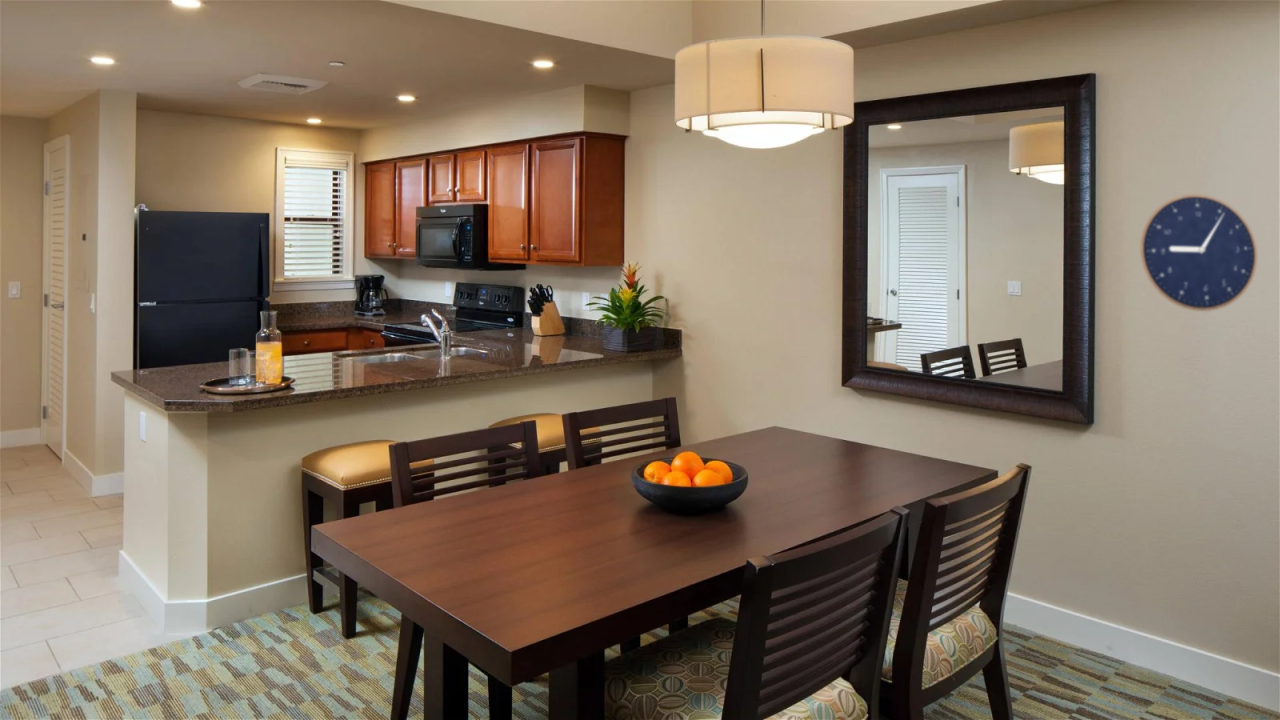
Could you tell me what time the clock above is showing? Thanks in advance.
9:06
